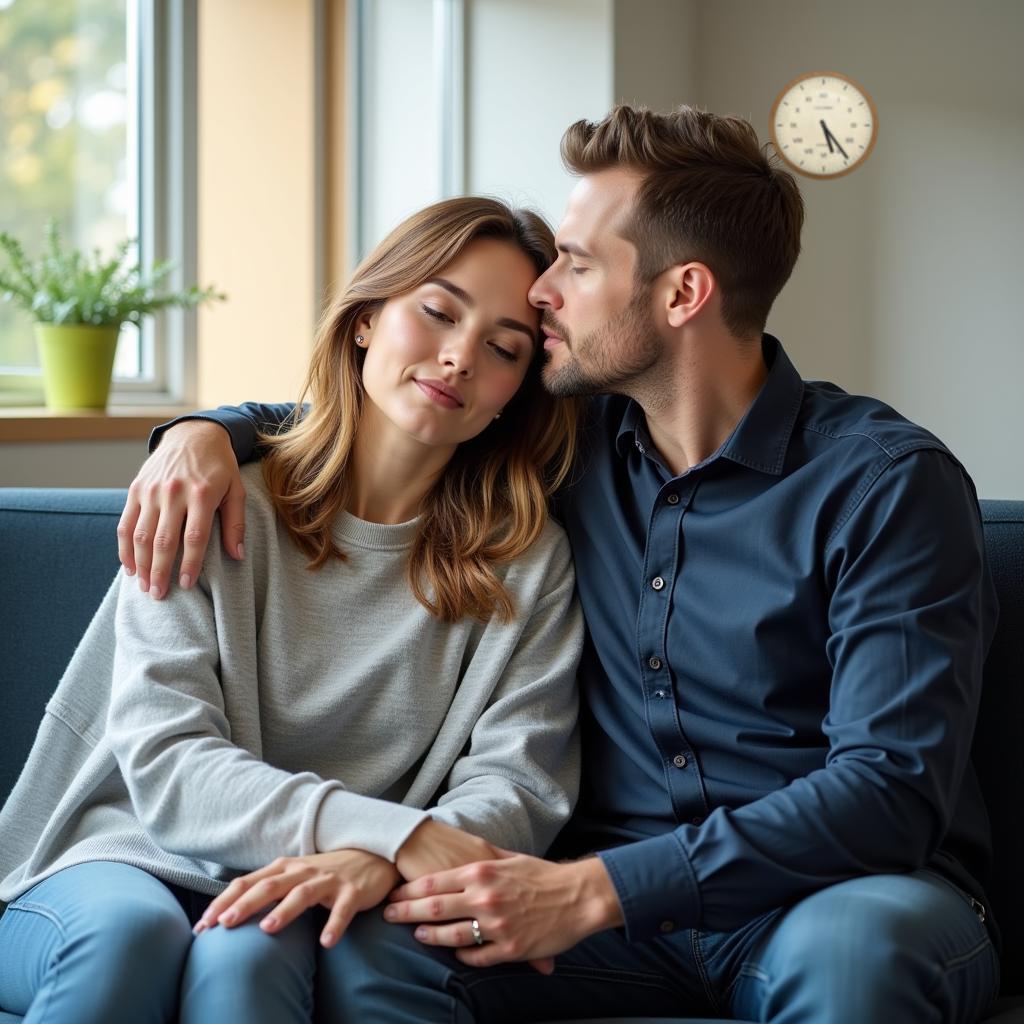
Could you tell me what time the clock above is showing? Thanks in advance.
5:24
